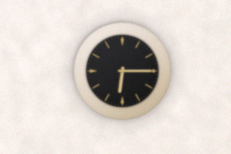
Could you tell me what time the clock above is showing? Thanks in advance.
6:15
